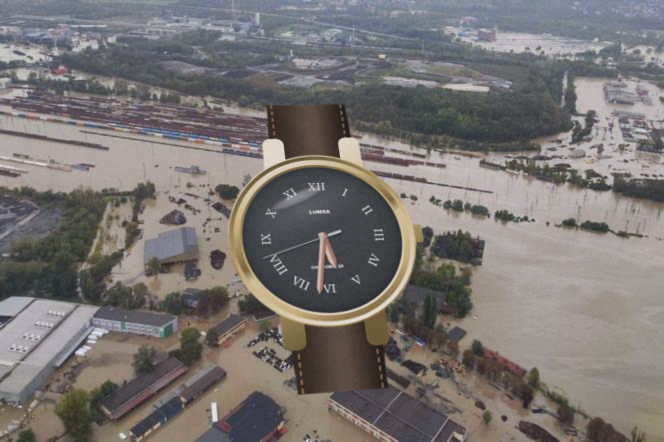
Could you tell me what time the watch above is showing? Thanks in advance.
5:31:42
